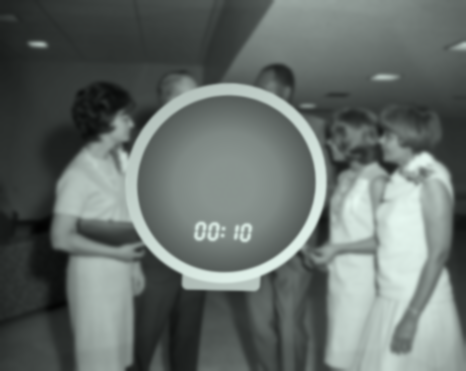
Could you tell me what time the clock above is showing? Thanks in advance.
0:10
